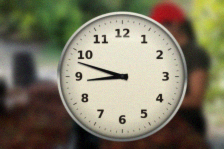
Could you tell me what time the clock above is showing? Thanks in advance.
8:48
